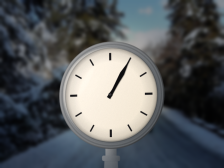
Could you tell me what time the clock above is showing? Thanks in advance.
1:05
